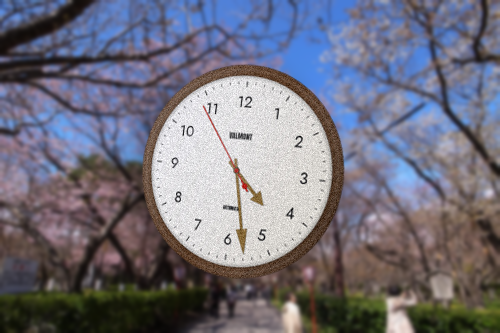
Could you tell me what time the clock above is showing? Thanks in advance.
4:27:54
